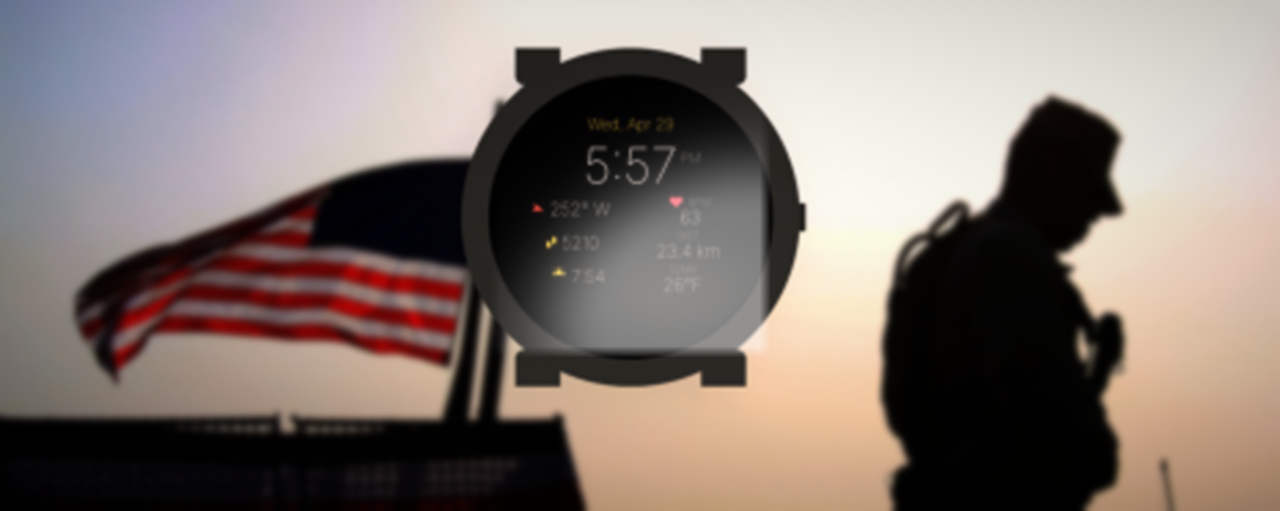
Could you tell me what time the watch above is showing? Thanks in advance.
5:57
